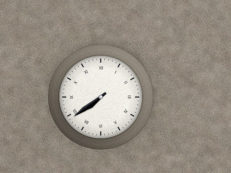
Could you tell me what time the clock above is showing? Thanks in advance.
7:39
